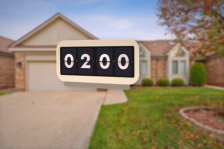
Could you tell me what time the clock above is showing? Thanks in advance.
2:00
